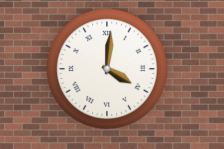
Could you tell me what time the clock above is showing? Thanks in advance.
4:01
